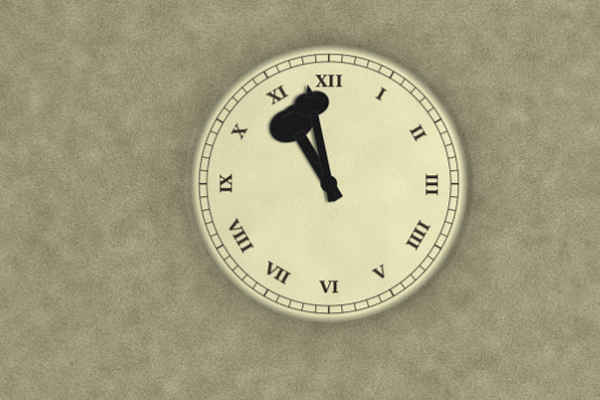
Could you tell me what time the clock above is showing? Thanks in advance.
10:58
